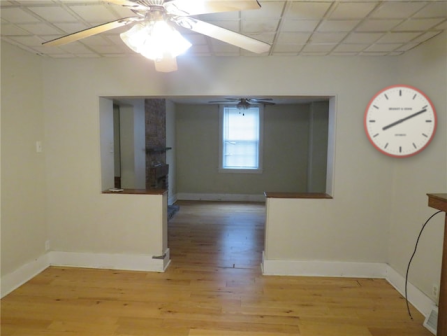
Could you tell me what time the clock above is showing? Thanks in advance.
8:11
